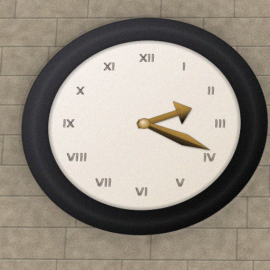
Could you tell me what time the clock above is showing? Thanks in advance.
2:19
